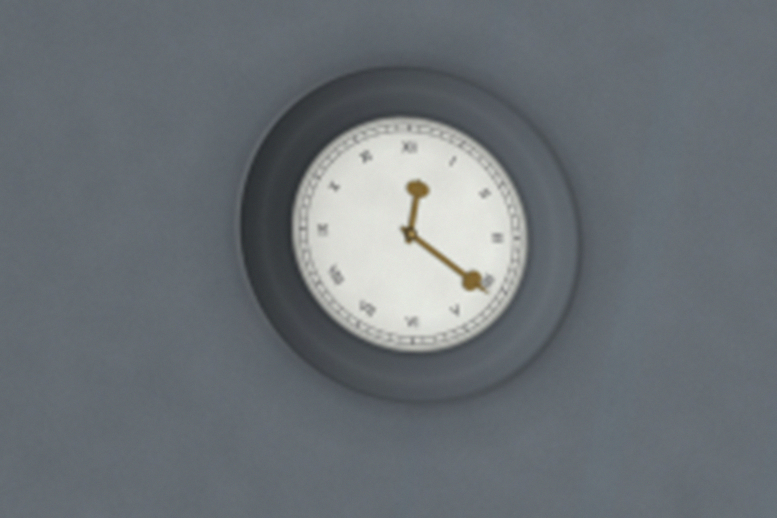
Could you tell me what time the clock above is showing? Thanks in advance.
12:21
